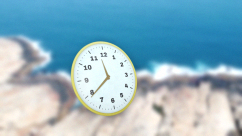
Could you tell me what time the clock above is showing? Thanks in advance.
11:39
